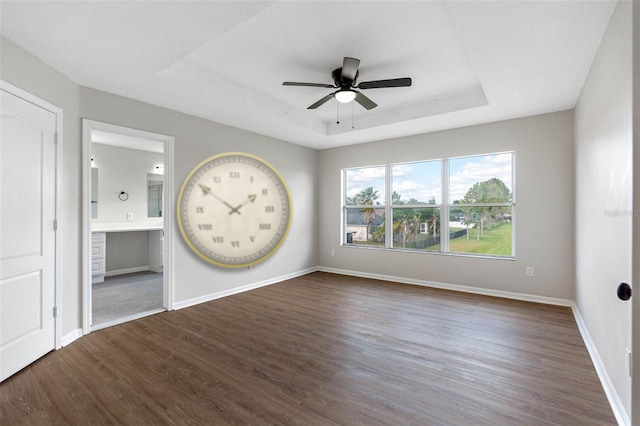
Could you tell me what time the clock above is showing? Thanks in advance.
1:51
